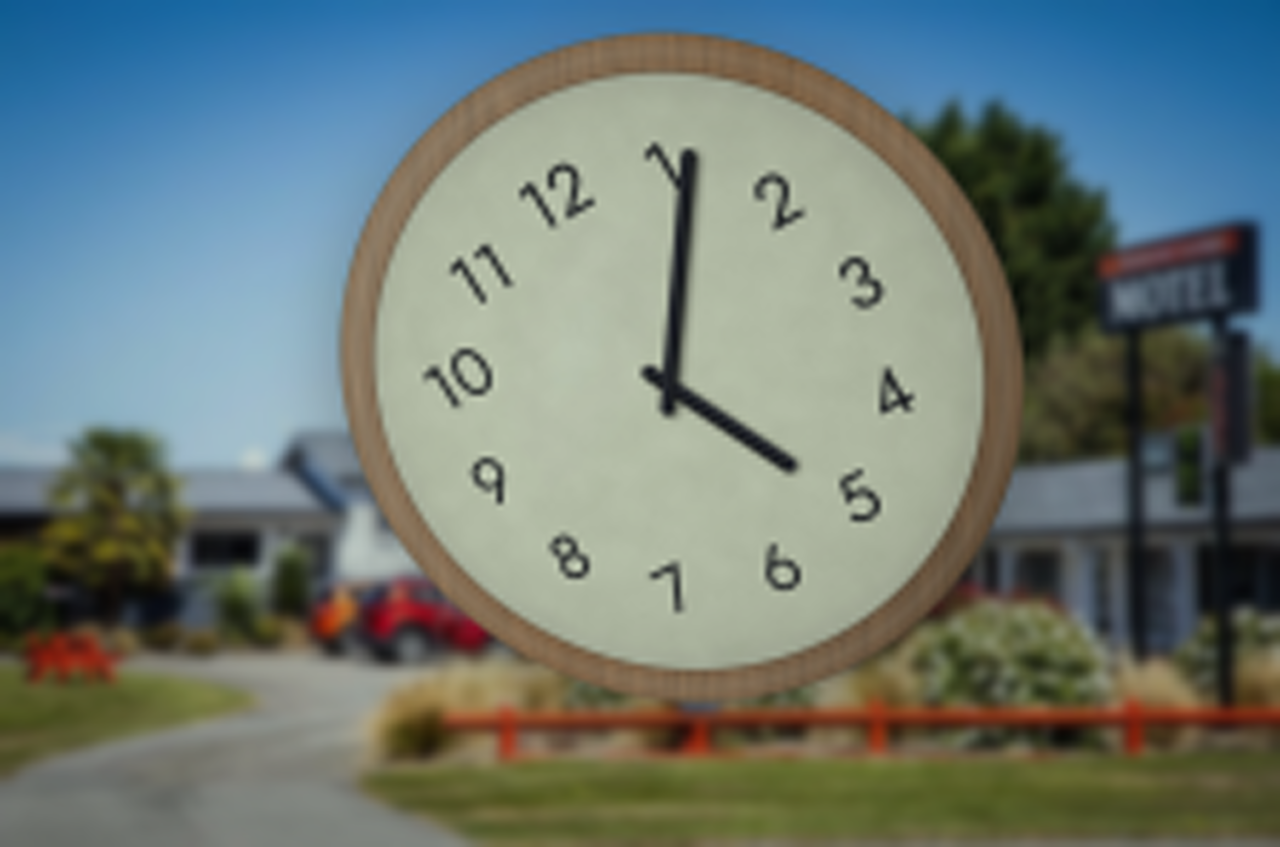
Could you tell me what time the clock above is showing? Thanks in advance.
5:06
